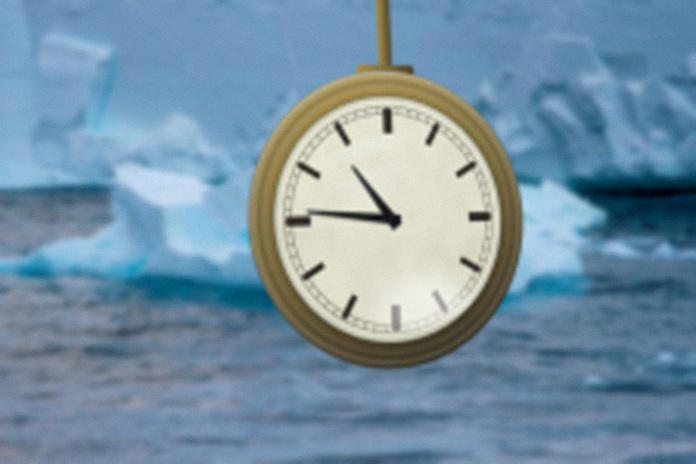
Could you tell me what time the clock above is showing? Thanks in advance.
10:46
